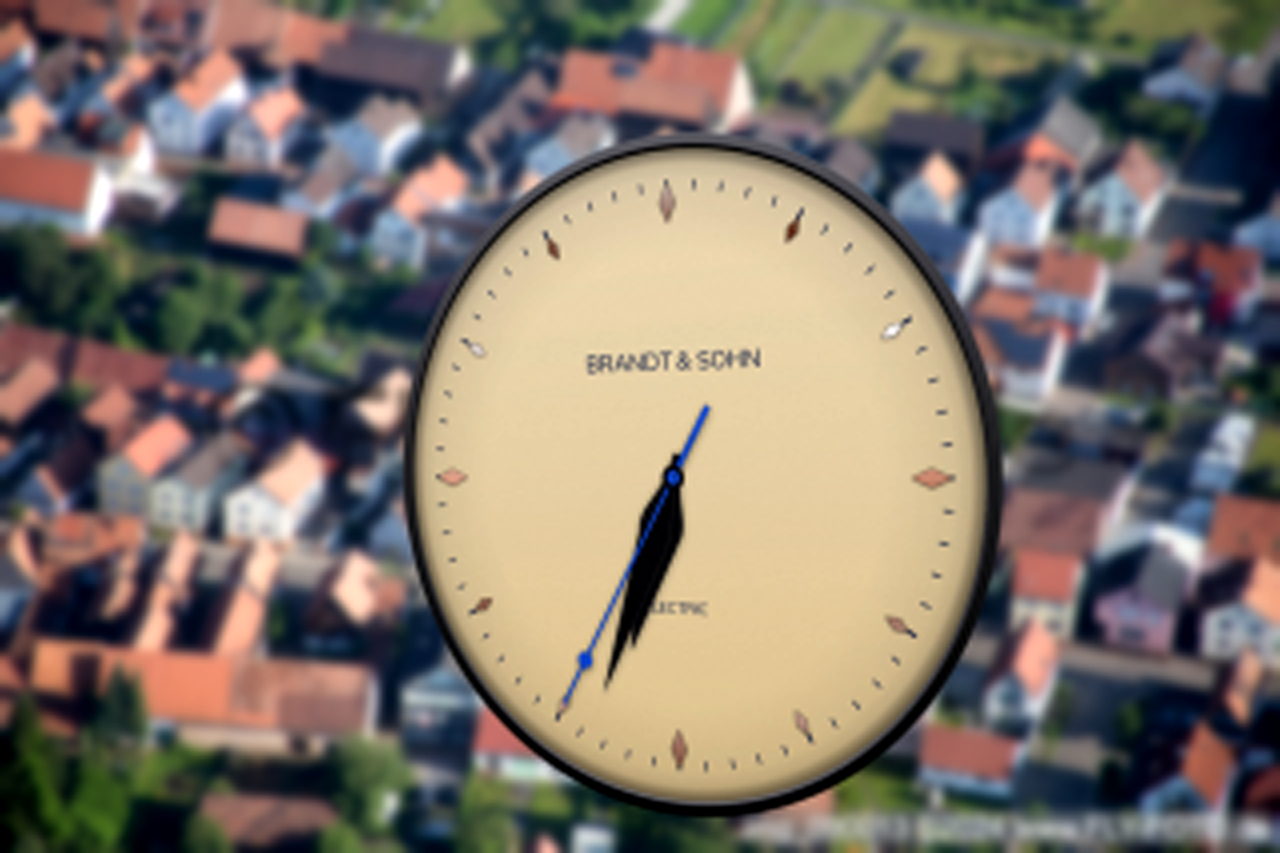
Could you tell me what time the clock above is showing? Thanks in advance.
6:33:35
